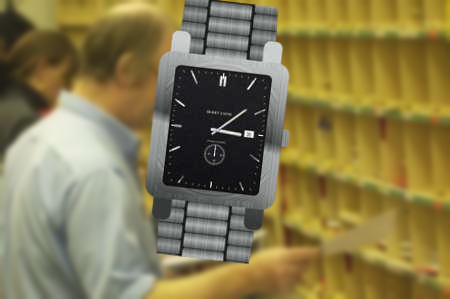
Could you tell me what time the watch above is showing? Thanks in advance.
3:08
